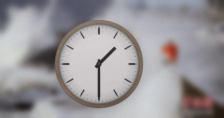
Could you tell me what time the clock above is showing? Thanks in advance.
1:30
